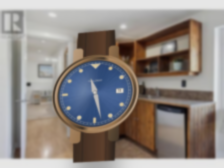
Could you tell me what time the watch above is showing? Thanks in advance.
11:28
